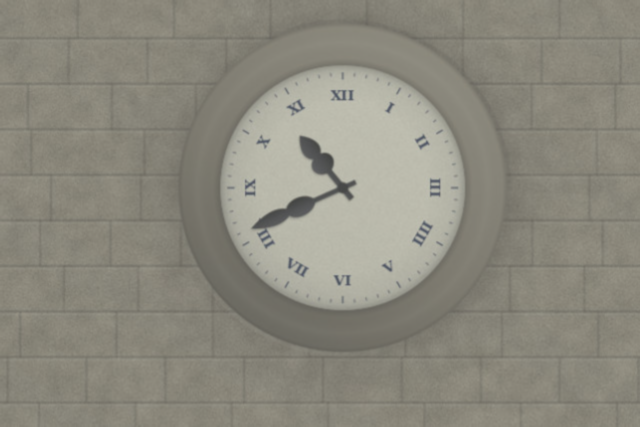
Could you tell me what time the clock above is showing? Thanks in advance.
10:41
